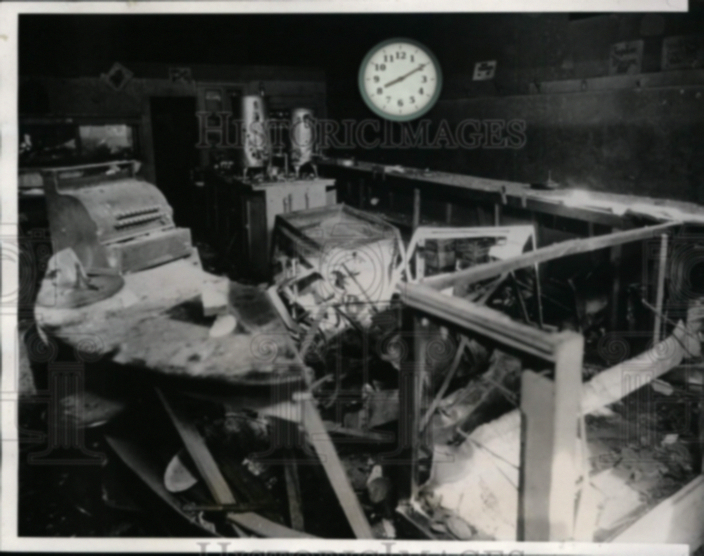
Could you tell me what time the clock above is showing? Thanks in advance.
8:10
